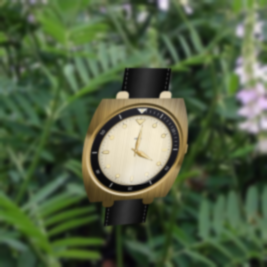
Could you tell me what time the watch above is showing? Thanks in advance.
4:01
